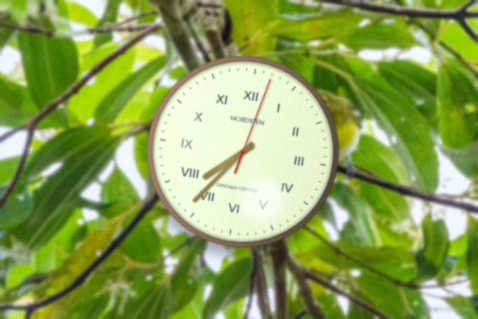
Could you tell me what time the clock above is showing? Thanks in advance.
7:36:02
